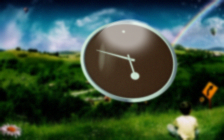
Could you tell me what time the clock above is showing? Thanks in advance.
5:49
